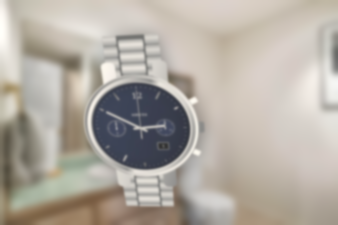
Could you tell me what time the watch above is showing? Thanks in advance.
2:50
